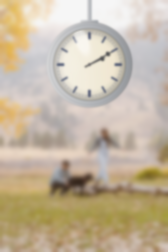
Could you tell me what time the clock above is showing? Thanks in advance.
2:10
